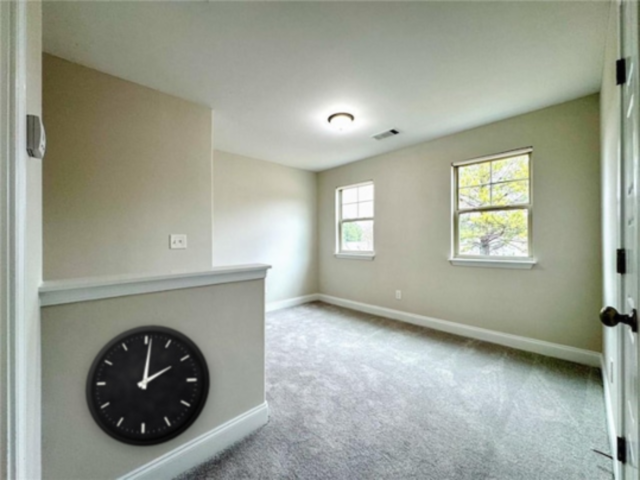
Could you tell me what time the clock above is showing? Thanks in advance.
2:01
